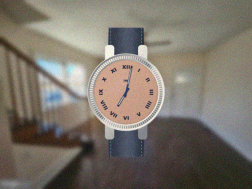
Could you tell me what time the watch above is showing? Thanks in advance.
7:02
